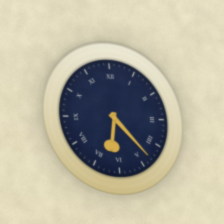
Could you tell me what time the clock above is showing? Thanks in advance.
6:23
